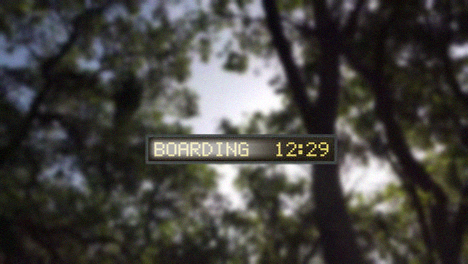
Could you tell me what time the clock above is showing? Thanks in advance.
12:29
